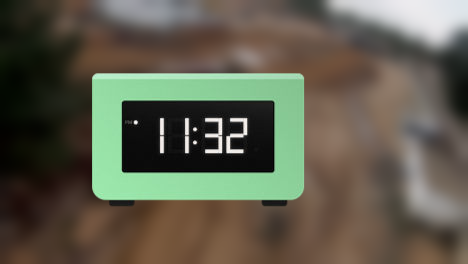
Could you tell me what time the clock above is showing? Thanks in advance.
11:32
